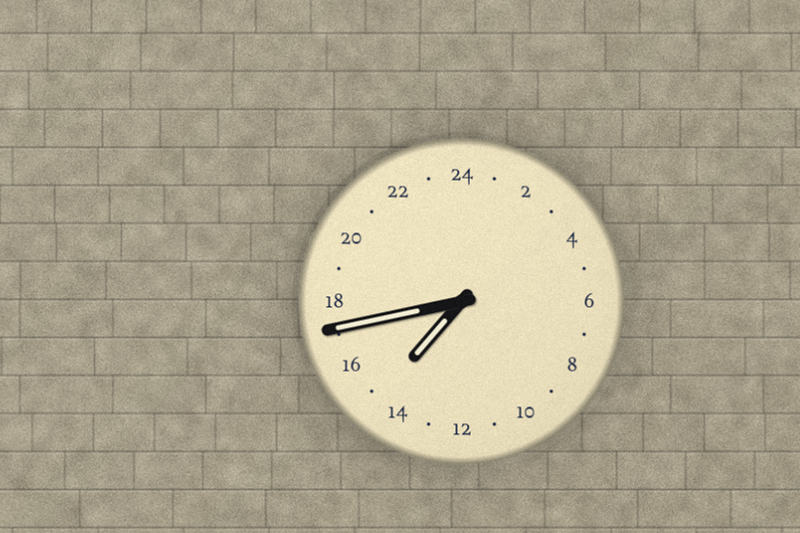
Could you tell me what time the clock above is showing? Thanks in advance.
14:43
